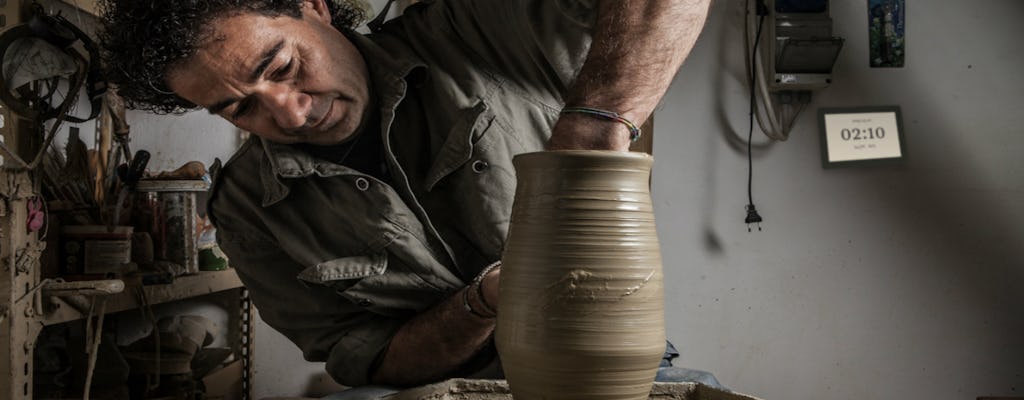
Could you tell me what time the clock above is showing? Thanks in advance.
2:10
